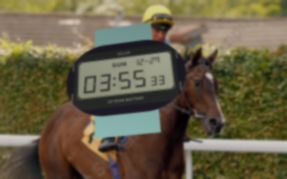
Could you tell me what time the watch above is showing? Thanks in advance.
3:55
